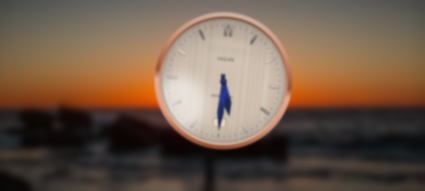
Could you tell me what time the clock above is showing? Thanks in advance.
5:30
